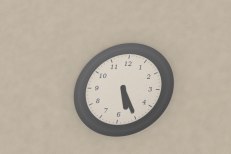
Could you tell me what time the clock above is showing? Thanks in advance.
5:25
